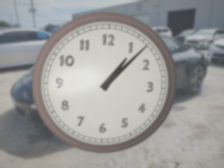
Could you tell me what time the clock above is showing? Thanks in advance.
1:07
